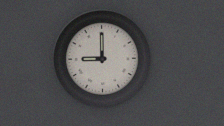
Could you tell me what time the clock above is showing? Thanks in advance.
9:00
